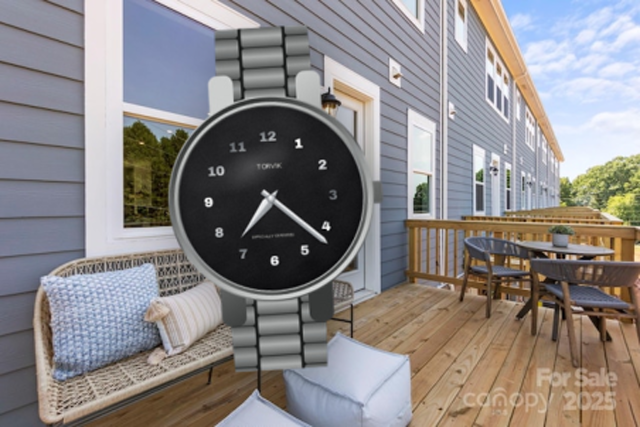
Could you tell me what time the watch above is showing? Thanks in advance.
7:22
